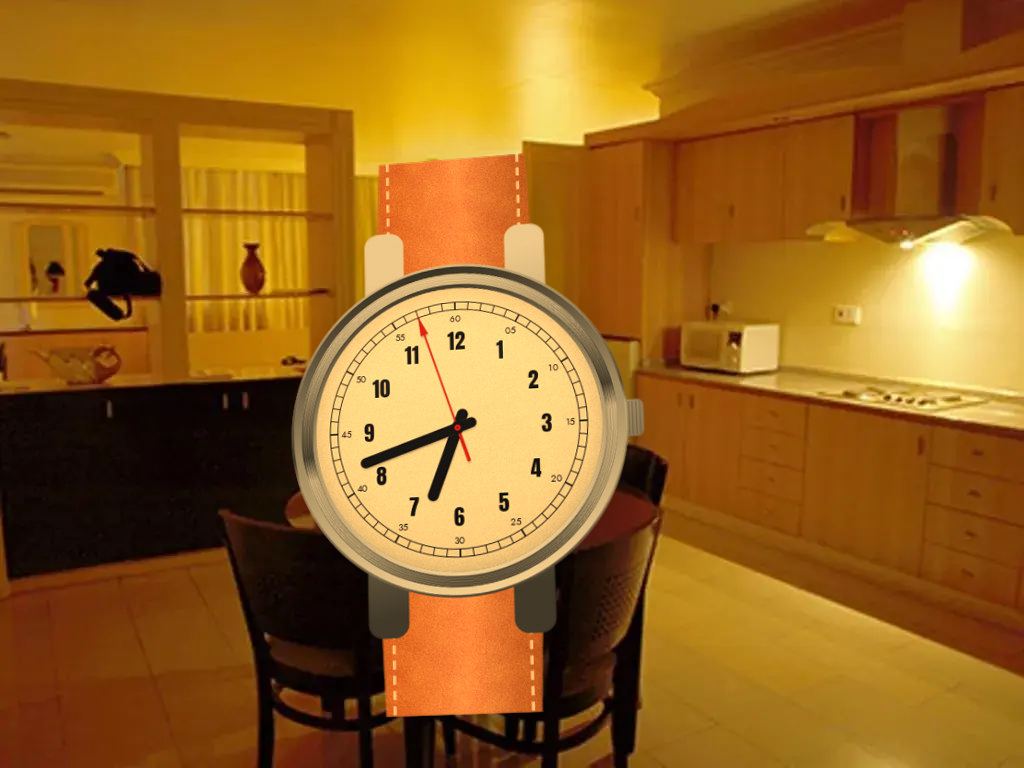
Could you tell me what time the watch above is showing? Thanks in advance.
6:41:57
